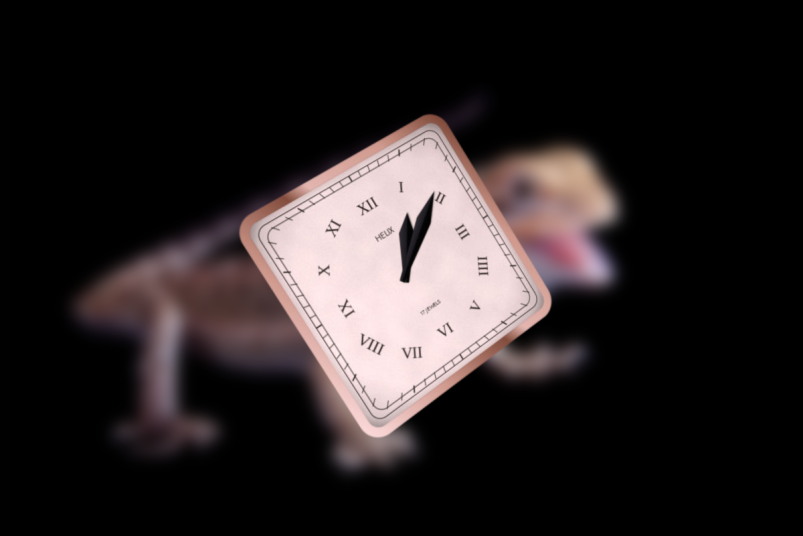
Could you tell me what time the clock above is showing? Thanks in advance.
1:09
